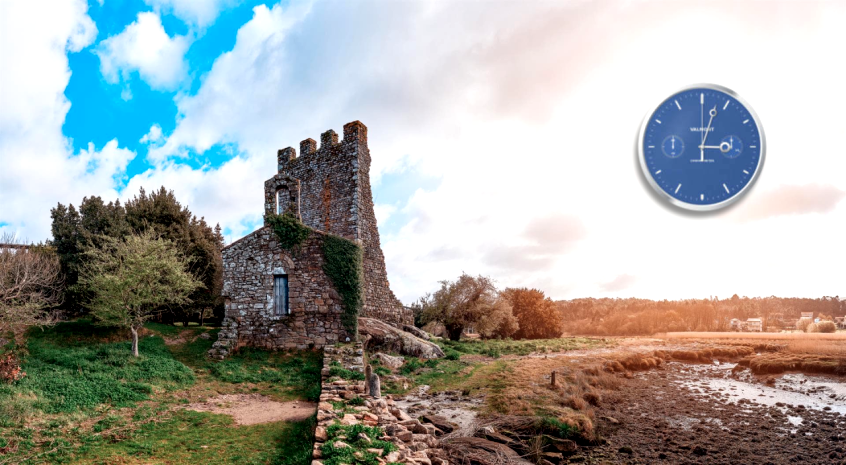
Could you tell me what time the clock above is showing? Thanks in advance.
3:03
